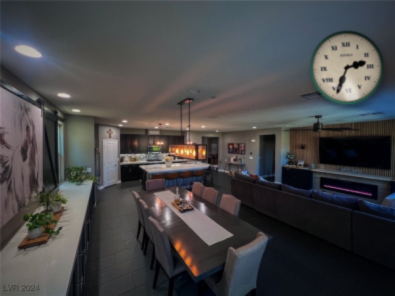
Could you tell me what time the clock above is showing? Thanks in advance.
2:34
